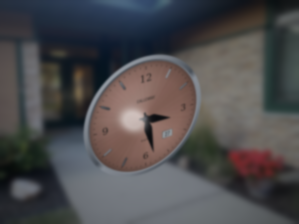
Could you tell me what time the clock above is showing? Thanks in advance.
3:28
